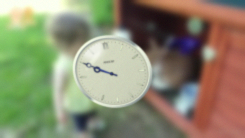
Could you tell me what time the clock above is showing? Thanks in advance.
9:50
